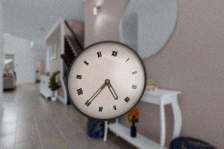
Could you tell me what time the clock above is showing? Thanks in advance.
4:35
